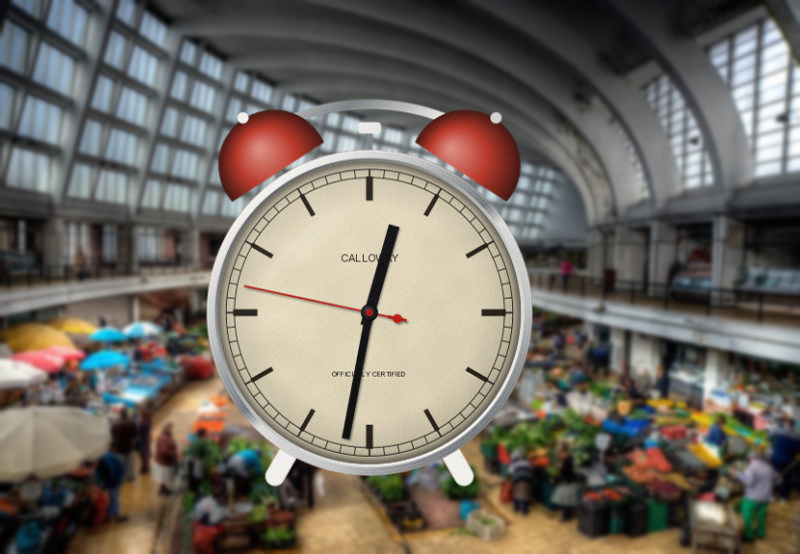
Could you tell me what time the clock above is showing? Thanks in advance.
12:31:47
